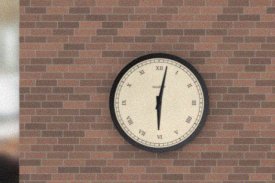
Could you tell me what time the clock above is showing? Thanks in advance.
6:02
